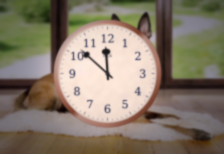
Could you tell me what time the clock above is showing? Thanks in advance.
11:52
